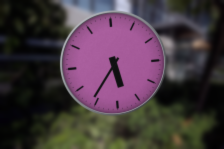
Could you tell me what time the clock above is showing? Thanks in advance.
5:36
